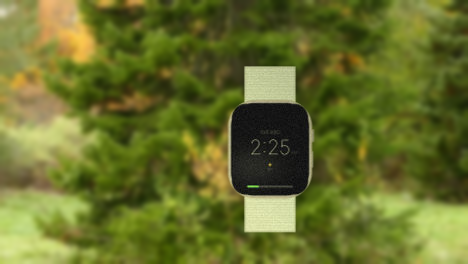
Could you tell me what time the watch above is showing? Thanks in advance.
2:25
